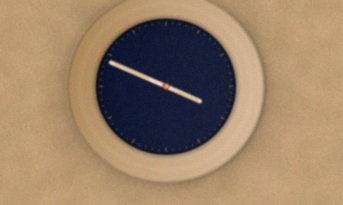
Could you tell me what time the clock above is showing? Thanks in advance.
3:49
